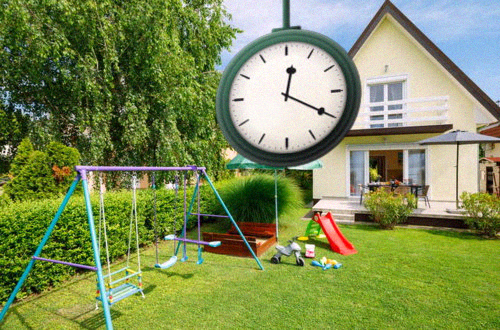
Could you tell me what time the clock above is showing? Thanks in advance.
12:20
